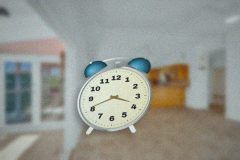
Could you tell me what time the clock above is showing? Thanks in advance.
3:41
